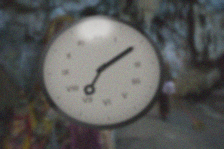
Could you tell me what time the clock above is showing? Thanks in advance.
7:10
